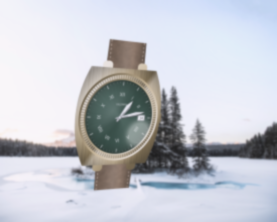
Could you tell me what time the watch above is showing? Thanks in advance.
1:13
